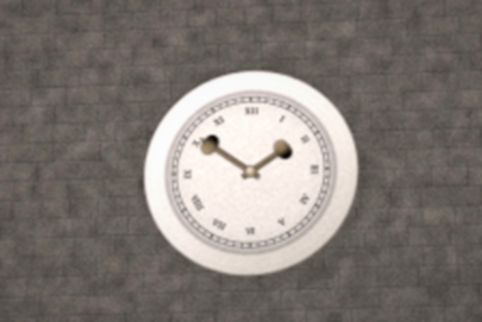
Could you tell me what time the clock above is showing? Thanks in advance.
1:51
